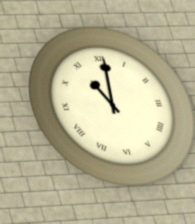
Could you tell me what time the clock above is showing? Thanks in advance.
11:01
